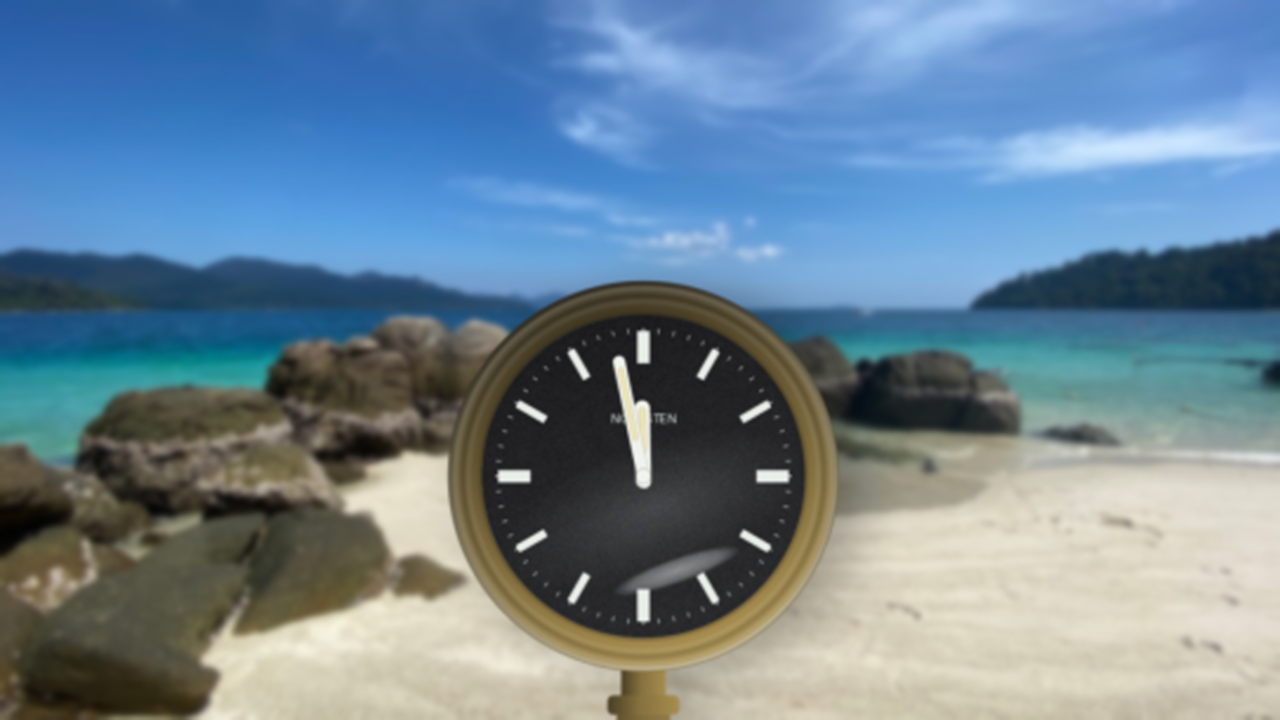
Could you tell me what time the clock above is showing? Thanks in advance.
11:58
